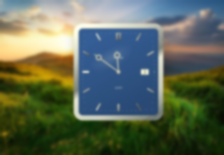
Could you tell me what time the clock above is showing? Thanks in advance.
11:51
